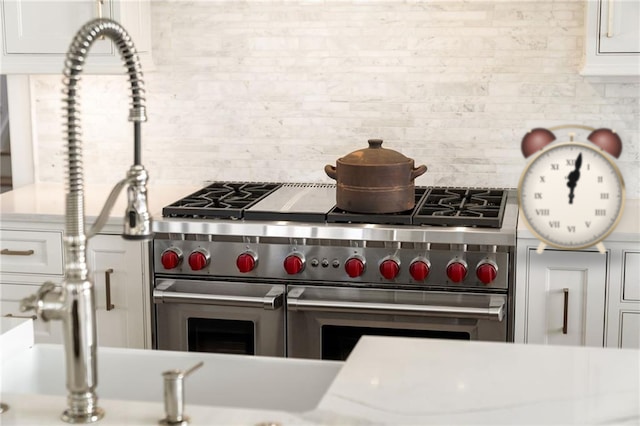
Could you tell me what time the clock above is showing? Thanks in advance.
12:02
